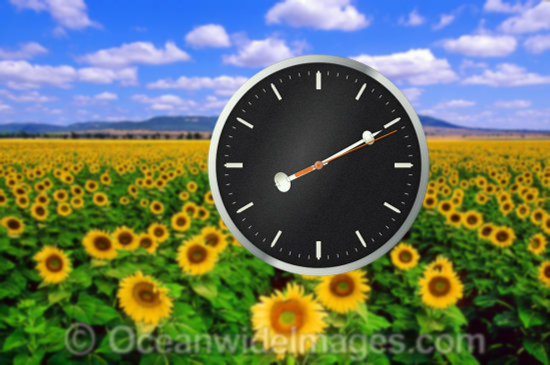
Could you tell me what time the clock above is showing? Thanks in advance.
8:10:11
